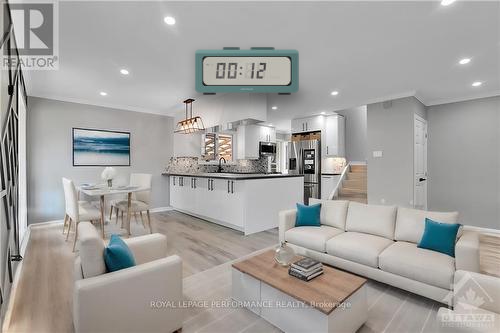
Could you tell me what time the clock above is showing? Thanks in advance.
0:12
